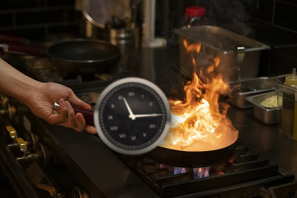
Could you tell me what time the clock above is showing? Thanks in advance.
11:15
